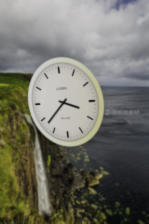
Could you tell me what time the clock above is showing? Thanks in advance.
3:38
